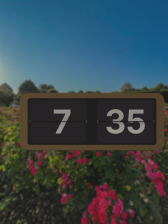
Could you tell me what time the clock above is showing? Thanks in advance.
7:35
